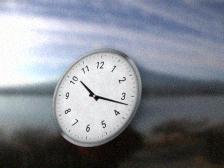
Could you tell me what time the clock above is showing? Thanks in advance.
10:17
